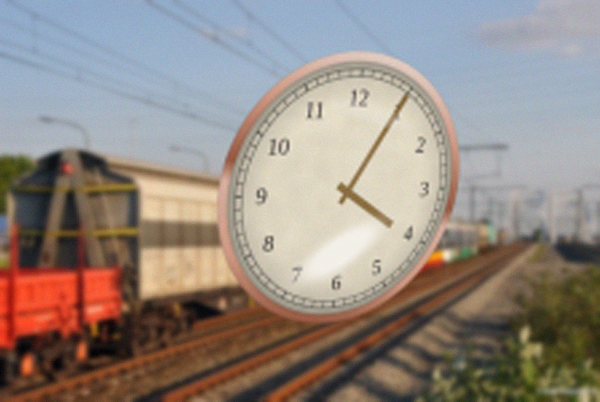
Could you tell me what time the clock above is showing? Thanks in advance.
4:05
